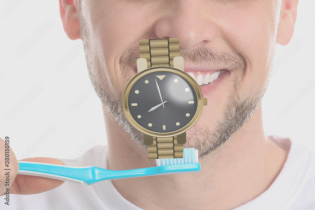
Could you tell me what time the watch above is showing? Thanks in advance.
7:58
